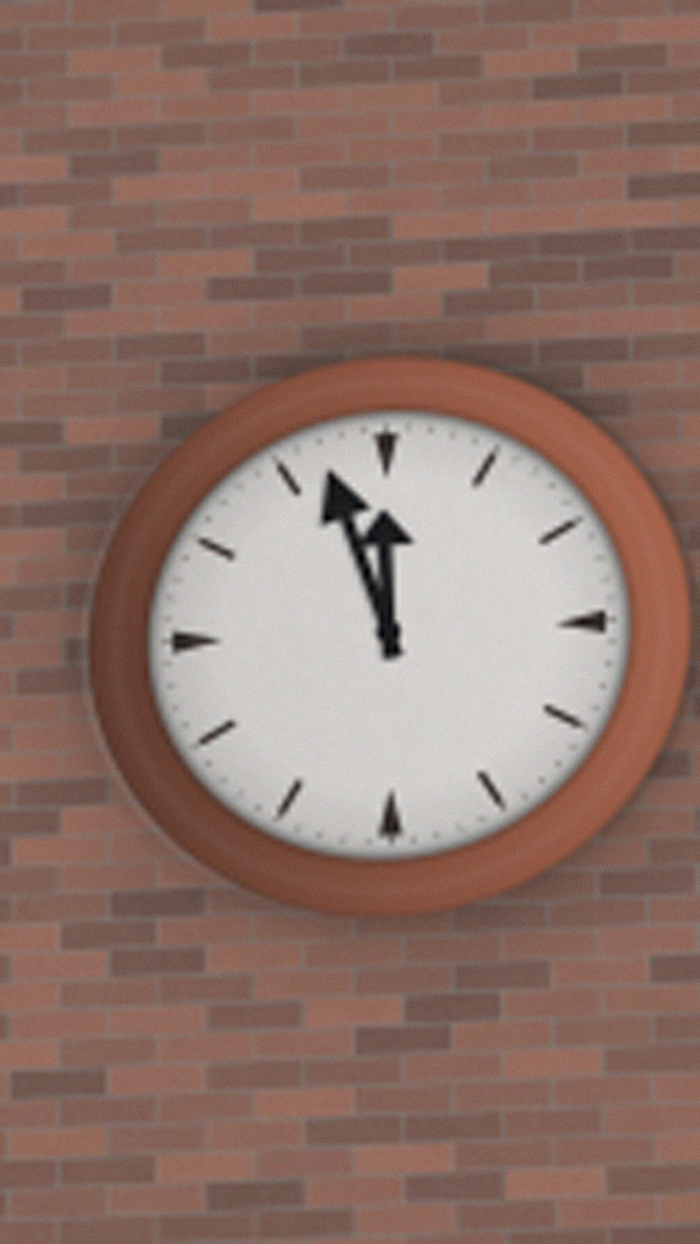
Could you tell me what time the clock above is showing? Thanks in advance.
11:57
